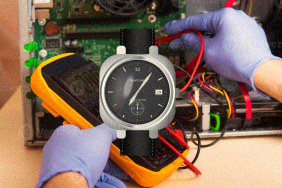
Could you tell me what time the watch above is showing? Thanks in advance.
7:06
